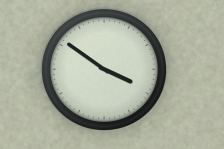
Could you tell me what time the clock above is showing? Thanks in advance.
3:51
